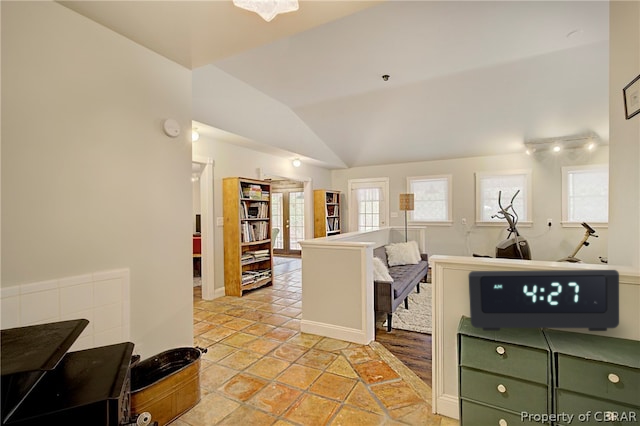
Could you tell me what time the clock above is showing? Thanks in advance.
4:27
